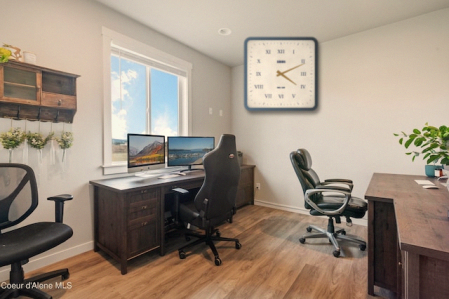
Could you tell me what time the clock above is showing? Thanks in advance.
4:11
